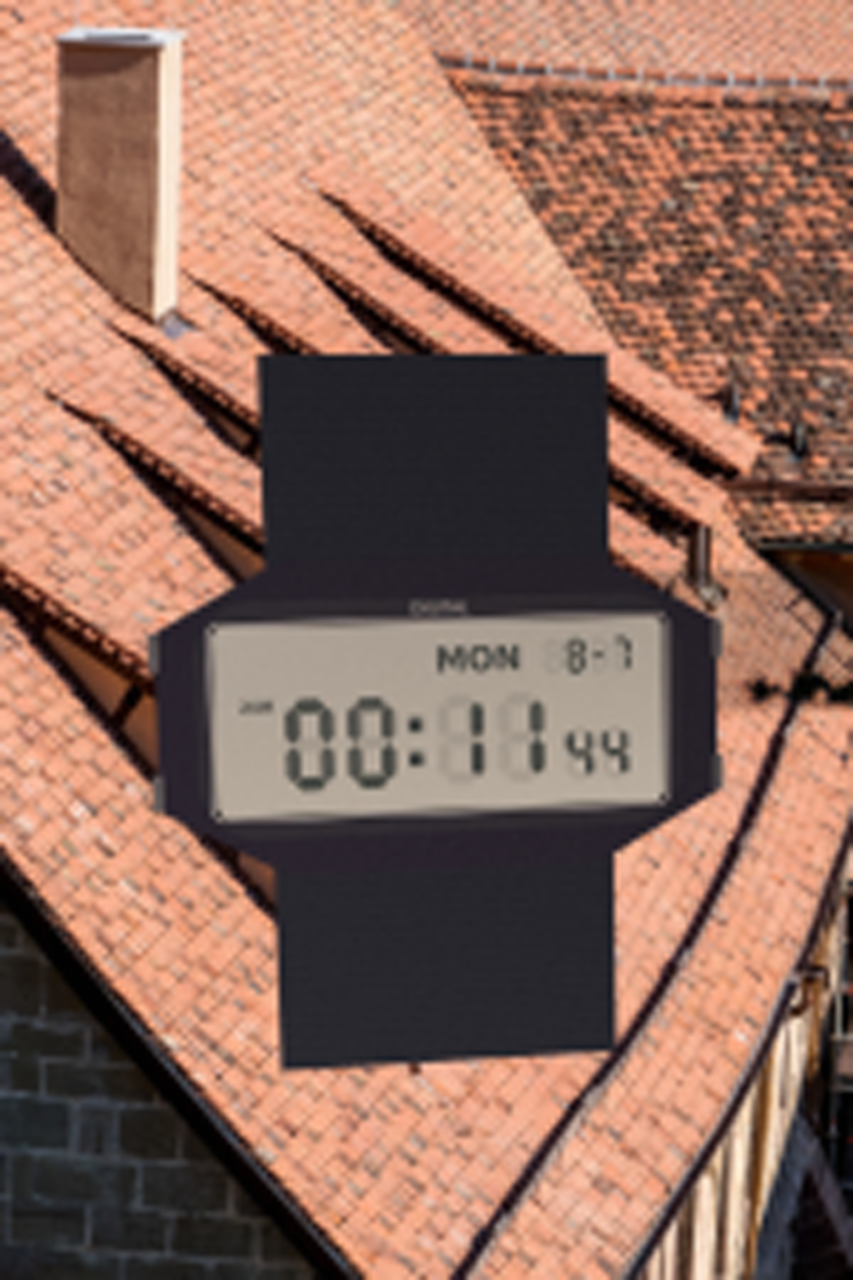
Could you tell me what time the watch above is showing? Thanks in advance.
0:11:44
